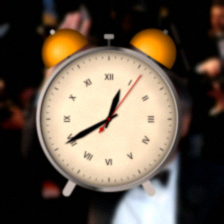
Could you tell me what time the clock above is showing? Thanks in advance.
12:40:06
